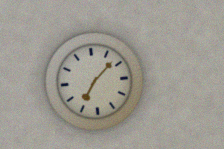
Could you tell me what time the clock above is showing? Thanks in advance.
7:08
